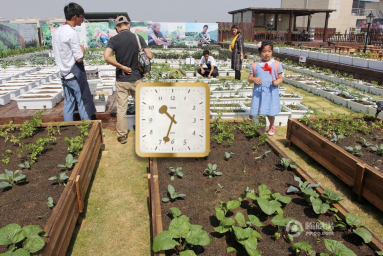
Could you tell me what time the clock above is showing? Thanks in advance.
10:33
